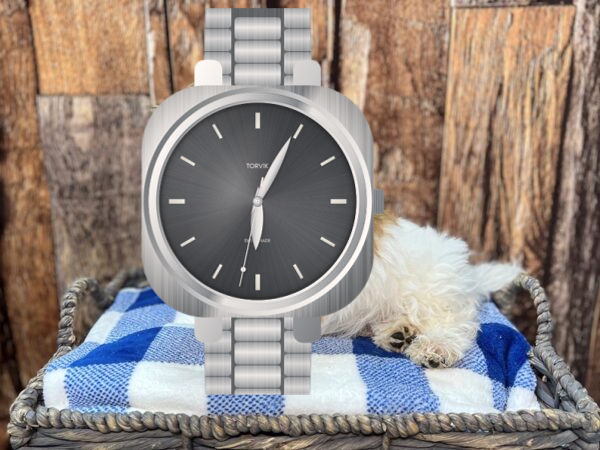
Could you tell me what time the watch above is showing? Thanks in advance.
6:04:32
